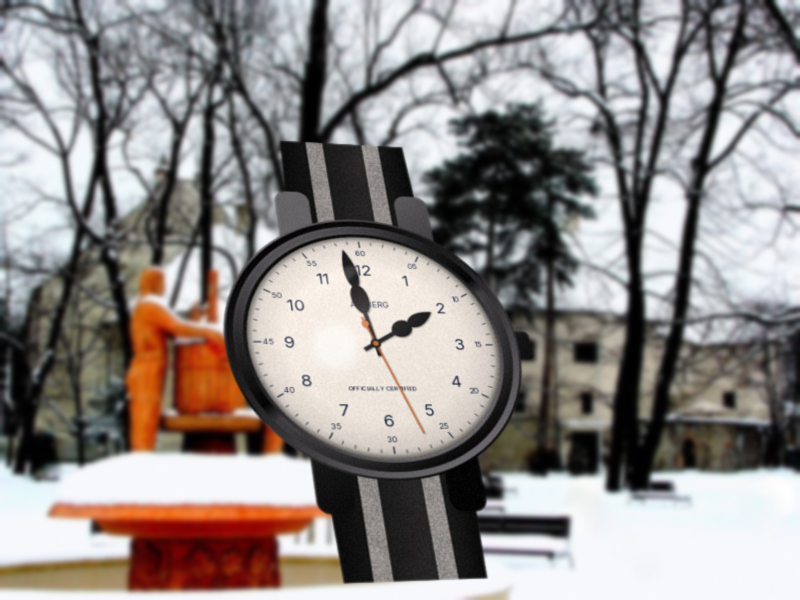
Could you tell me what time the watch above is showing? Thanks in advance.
1:58:27
